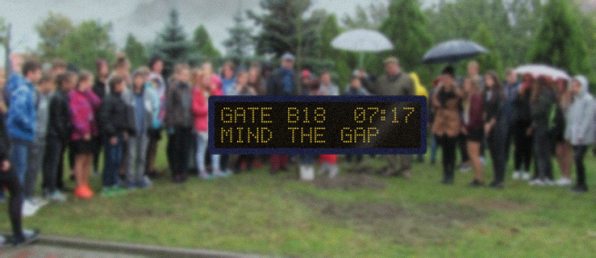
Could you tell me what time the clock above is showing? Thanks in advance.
7:17
